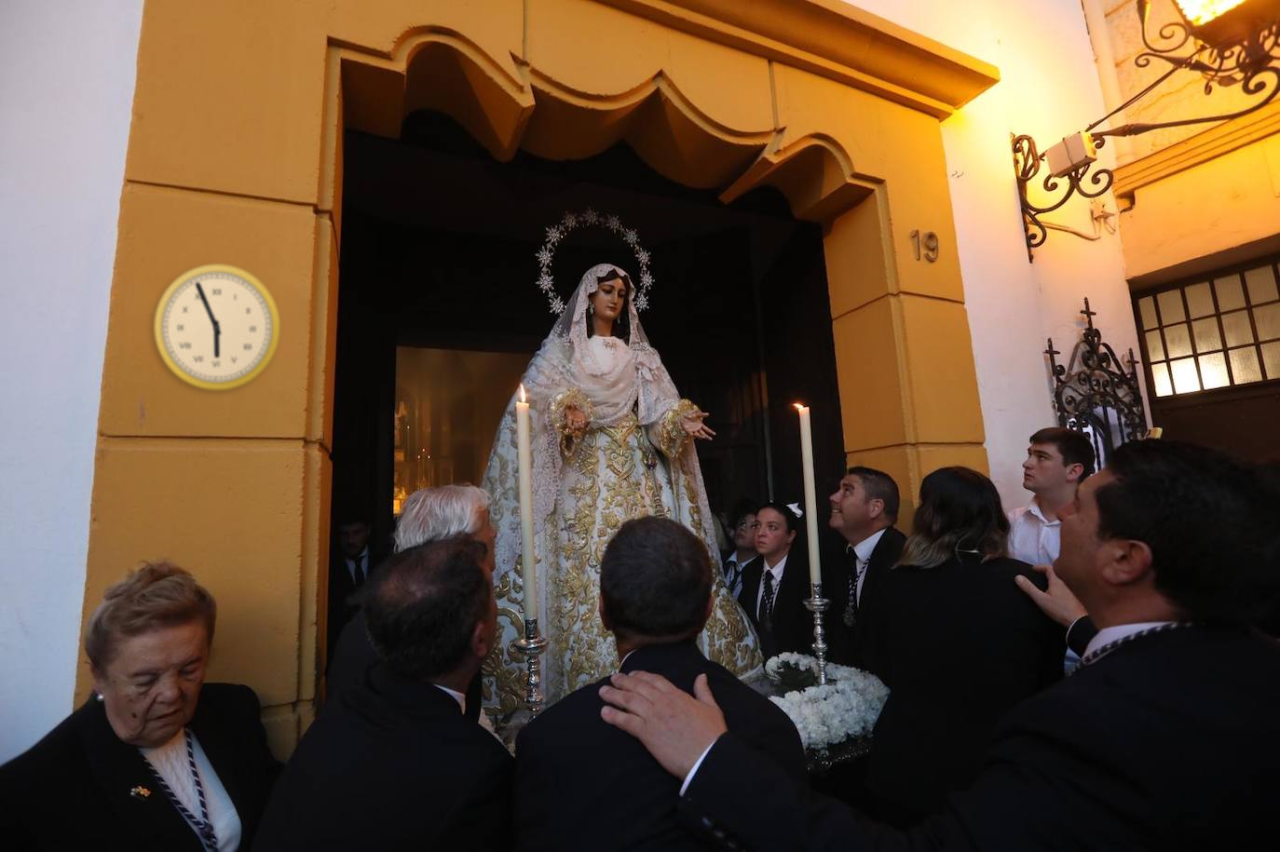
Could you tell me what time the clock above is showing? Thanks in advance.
5:56
